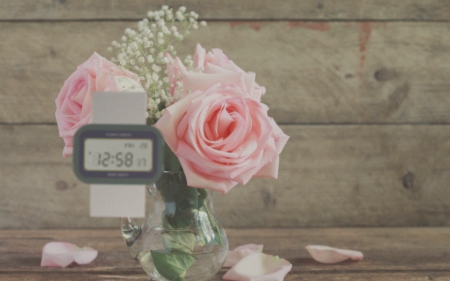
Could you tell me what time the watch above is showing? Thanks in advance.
12:58
